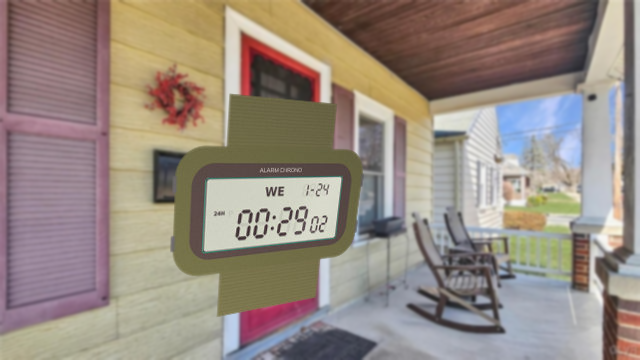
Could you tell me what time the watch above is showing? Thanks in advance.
0:29:02
